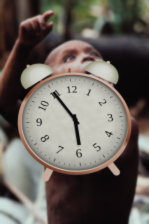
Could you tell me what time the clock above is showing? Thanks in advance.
5:55
